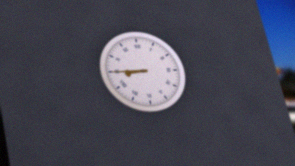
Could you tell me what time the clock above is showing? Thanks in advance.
8:45
